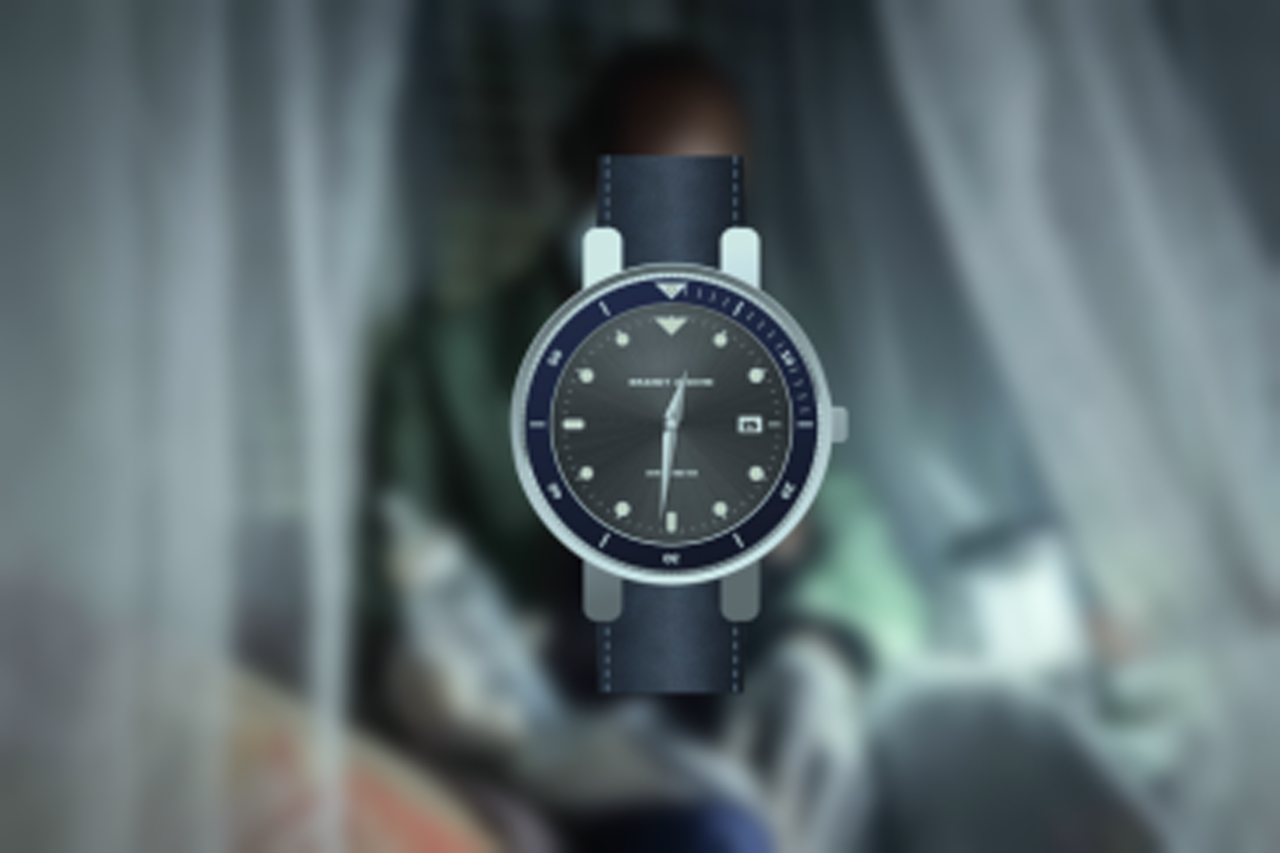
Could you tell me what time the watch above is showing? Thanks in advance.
12:31
